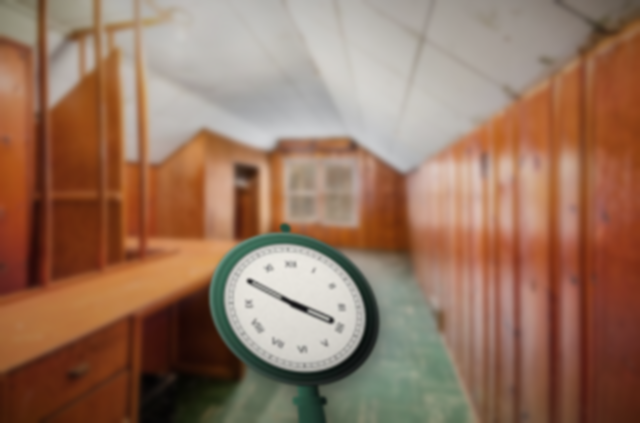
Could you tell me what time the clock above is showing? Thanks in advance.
3:50
